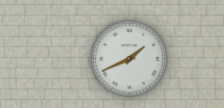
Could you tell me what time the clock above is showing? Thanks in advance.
1:41
